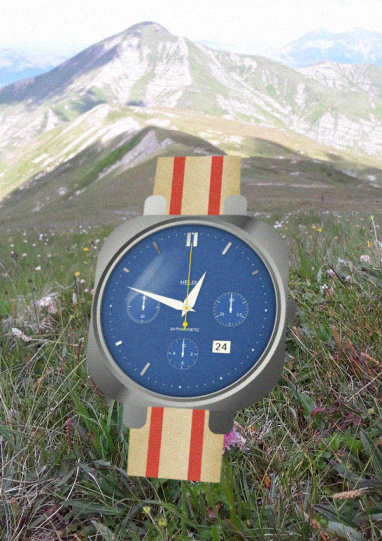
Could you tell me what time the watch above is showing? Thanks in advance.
12:48
